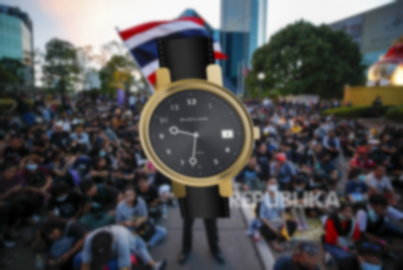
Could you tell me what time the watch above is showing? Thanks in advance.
9:32
